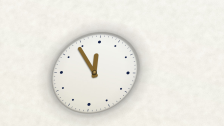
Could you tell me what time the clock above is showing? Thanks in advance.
11:54
